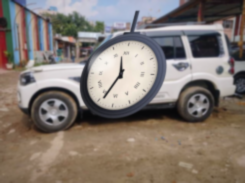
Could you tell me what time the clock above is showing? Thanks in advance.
11:34
